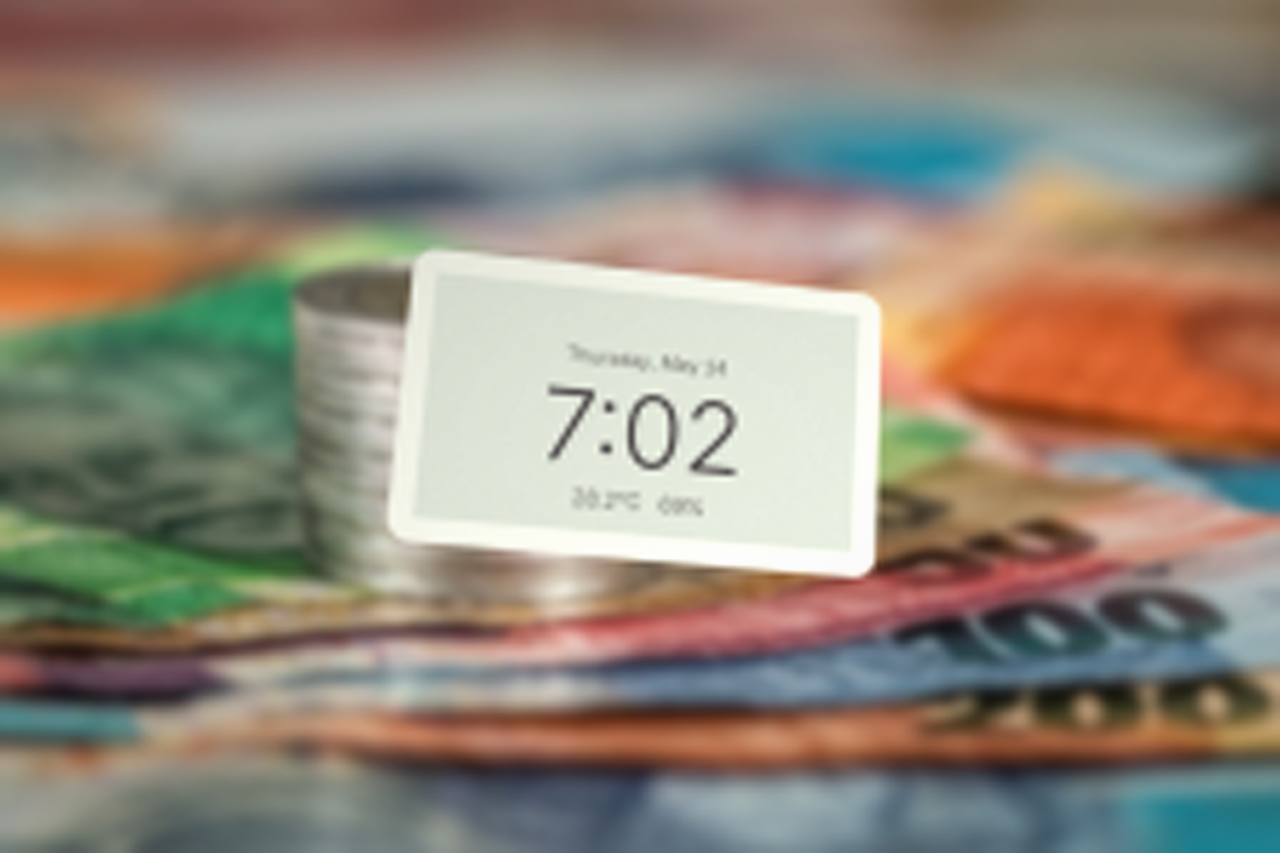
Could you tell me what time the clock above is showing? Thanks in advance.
7:02
